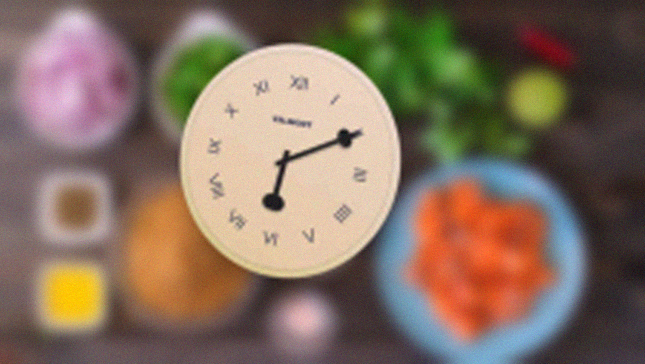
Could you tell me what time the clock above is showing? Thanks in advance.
6:10
